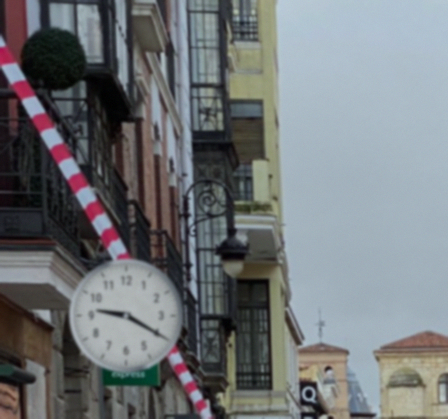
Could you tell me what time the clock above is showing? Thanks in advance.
9:20
